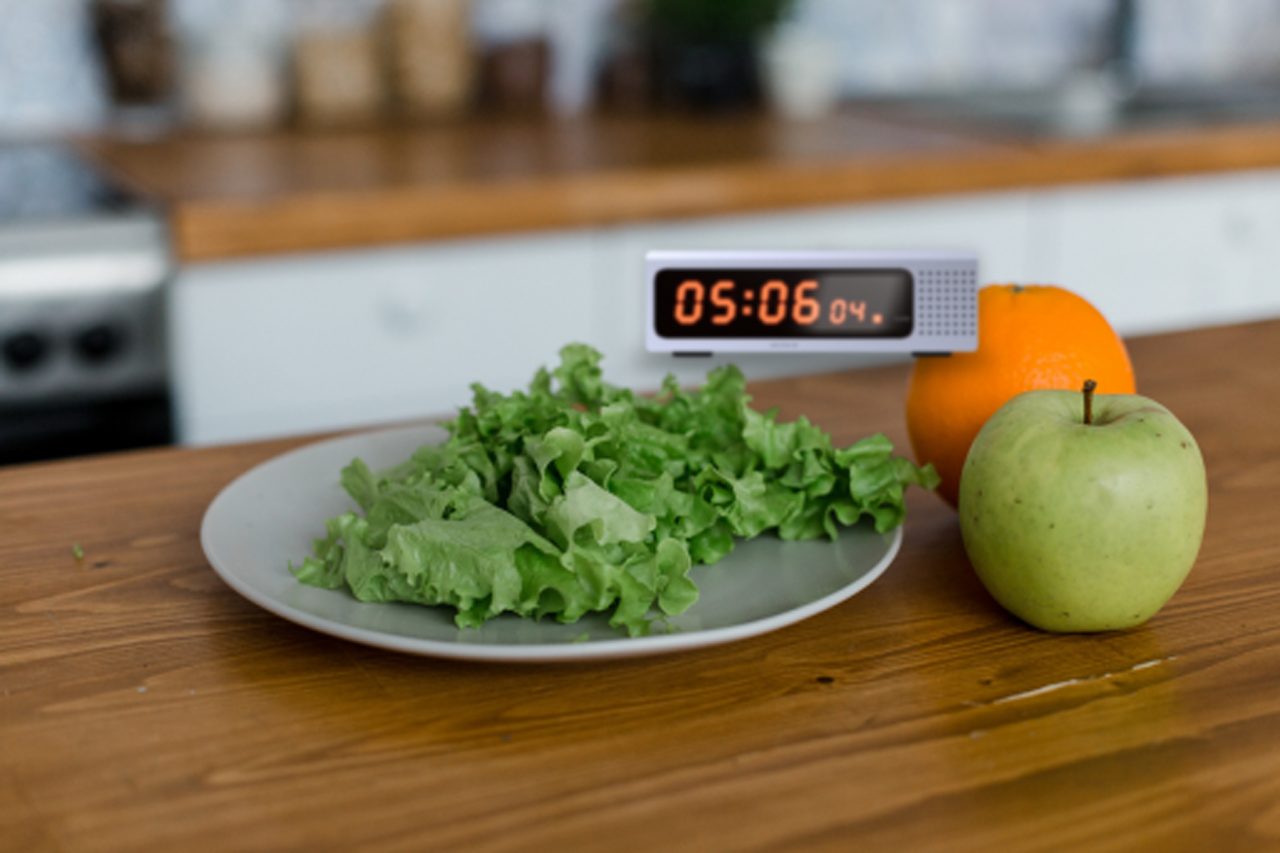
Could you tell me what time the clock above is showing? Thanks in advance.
5:06:04
